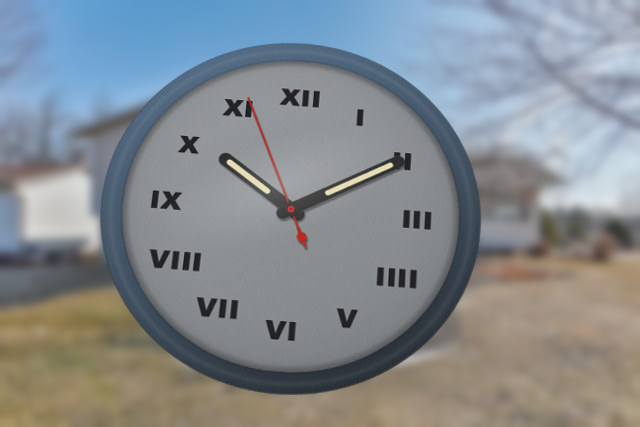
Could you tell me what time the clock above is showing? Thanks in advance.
10:09:56
